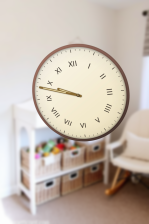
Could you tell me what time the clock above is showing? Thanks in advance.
9:48
